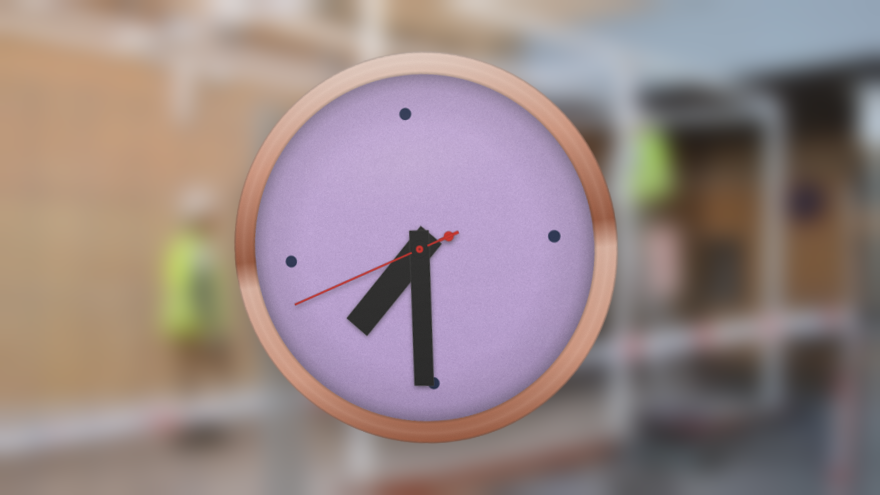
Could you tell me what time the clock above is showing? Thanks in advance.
7:30:42
